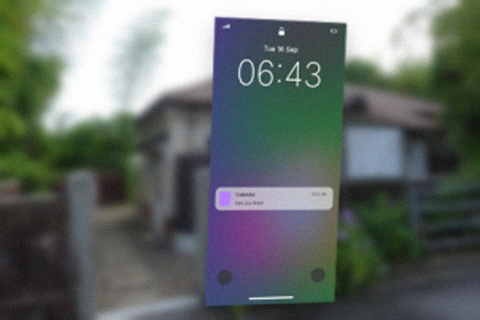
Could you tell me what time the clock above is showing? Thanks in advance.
6:43
